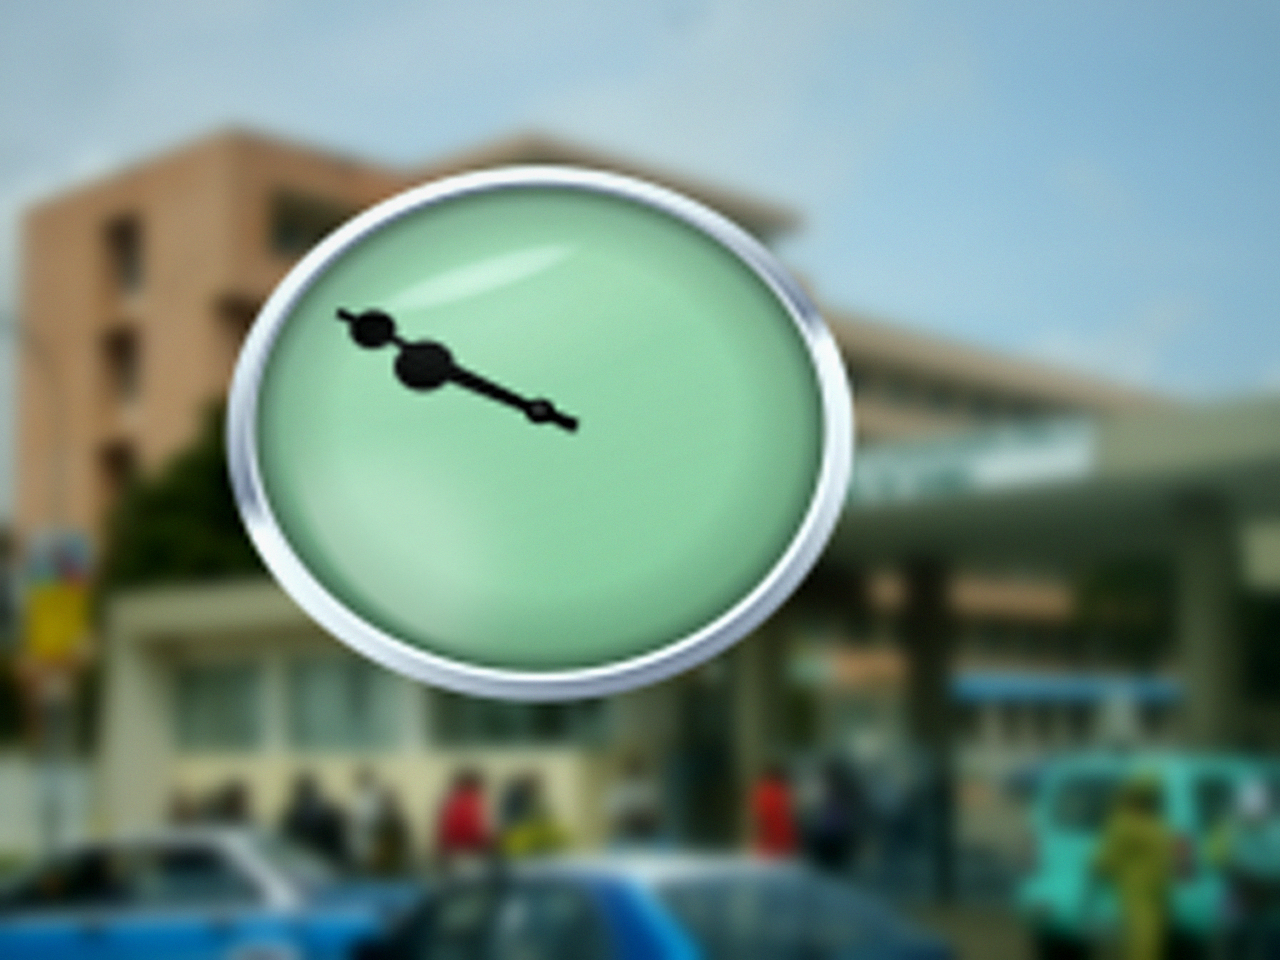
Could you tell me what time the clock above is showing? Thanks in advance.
9:50
